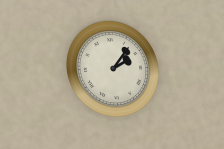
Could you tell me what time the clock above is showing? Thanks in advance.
2:07
